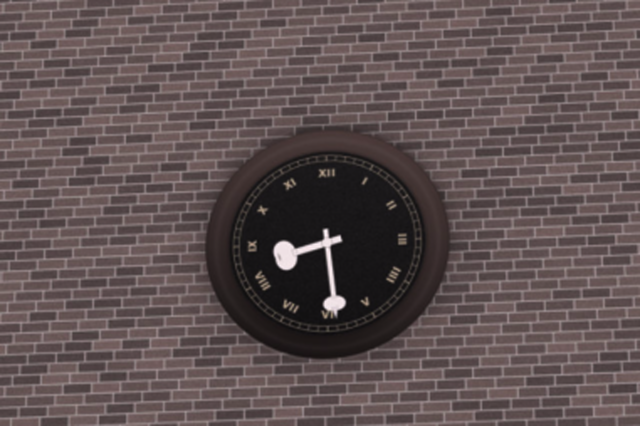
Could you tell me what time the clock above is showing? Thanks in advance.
8:29
